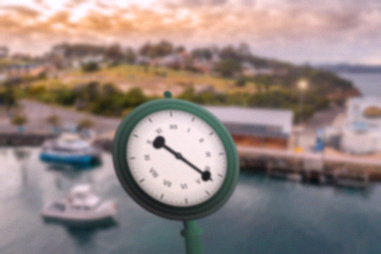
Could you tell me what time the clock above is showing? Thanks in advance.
10:22
